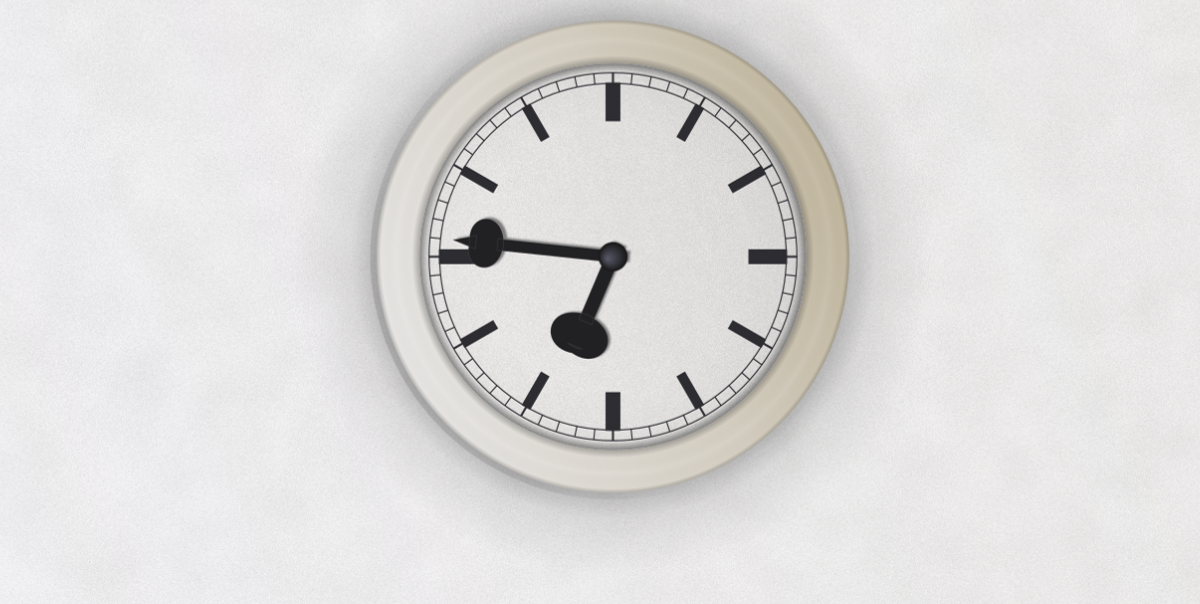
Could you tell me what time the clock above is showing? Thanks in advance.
6:46
